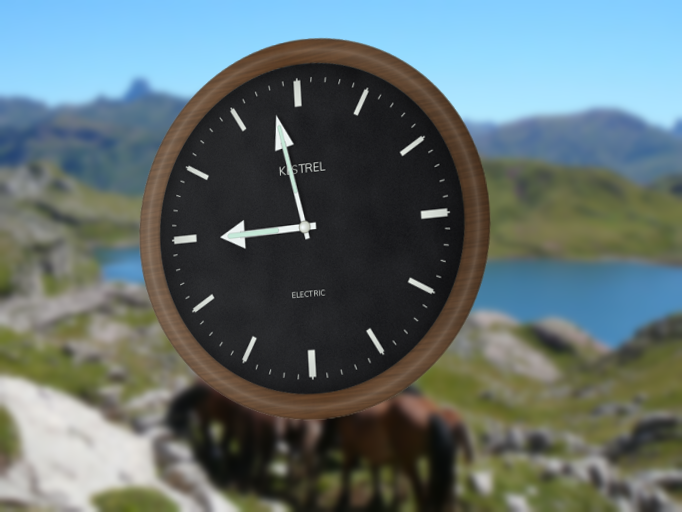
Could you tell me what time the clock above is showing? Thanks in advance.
8:58
